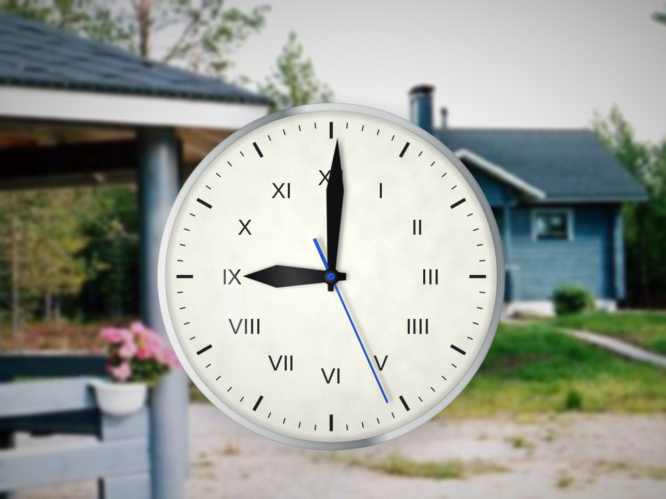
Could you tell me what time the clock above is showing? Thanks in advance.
9:00:26
